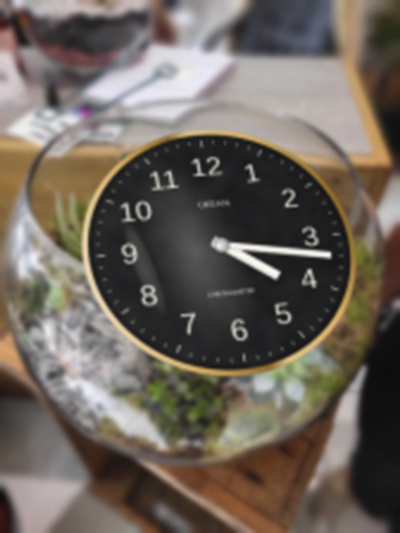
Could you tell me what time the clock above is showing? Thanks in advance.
4:17
